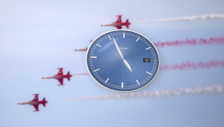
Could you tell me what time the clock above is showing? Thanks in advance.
4:56
